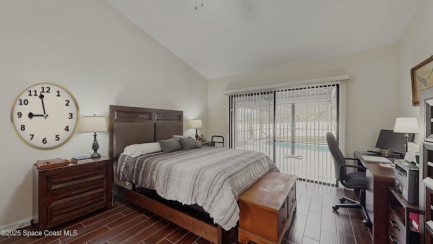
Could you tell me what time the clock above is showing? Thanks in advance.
8:58
